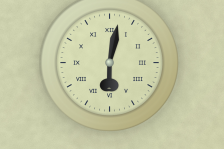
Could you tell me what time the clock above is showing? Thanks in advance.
6:02
